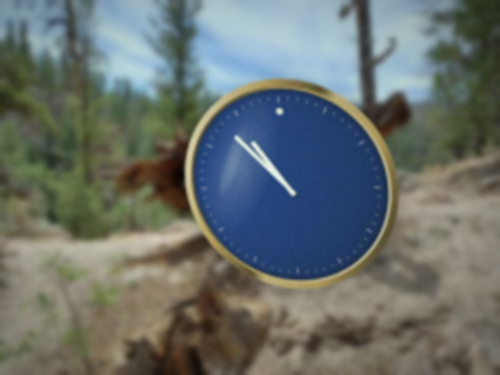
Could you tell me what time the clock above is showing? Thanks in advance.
10:53
